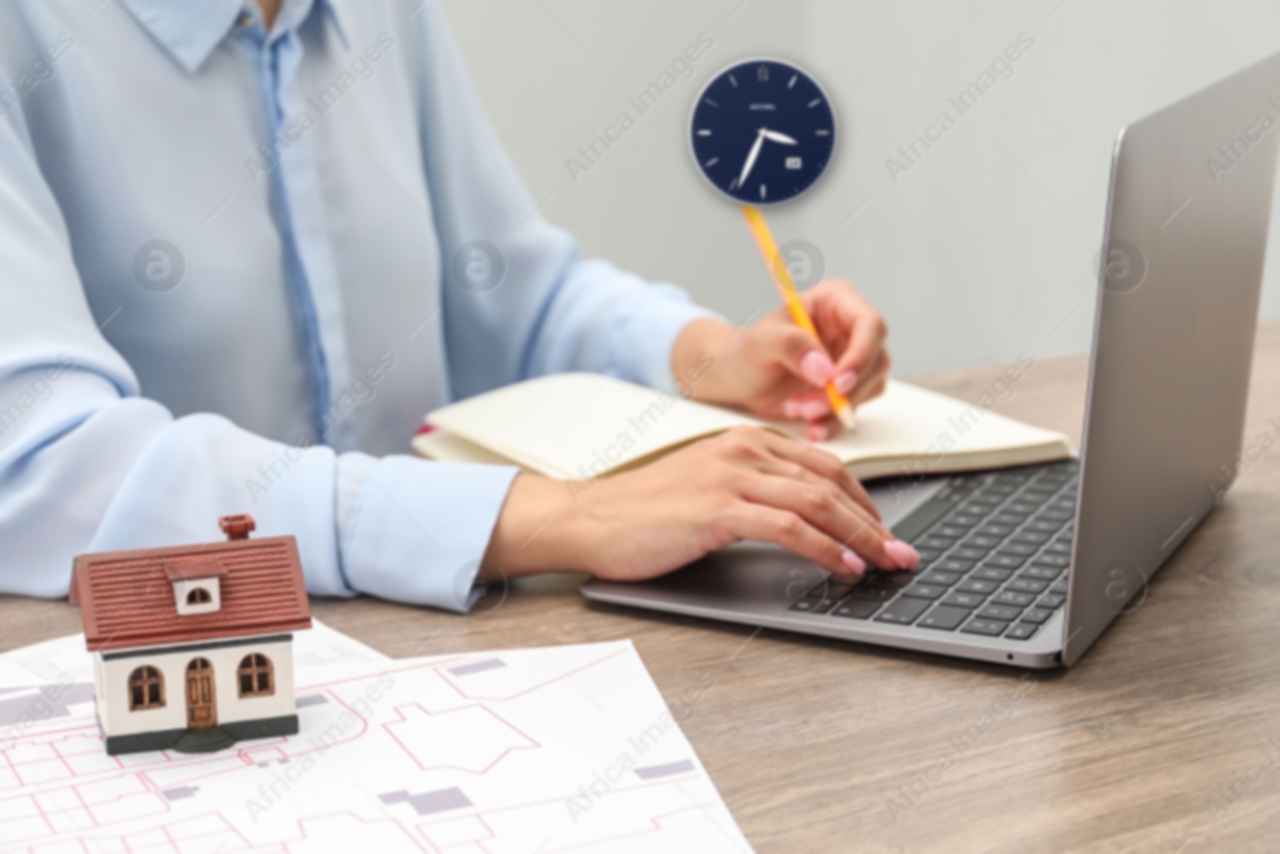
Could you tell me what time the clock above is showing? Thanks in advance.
3:34
